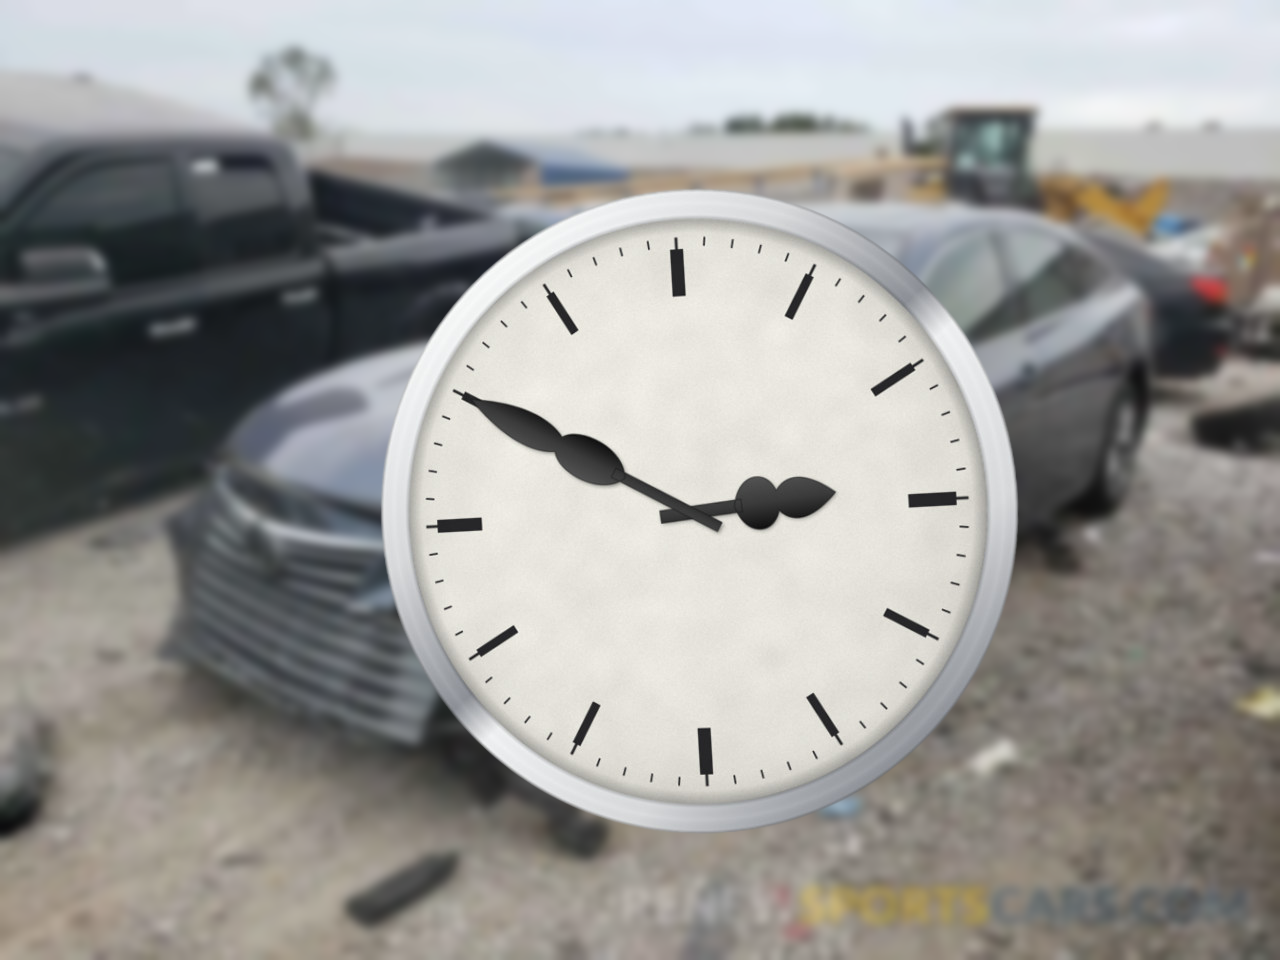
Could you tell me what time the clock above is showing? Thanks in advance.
2:50
